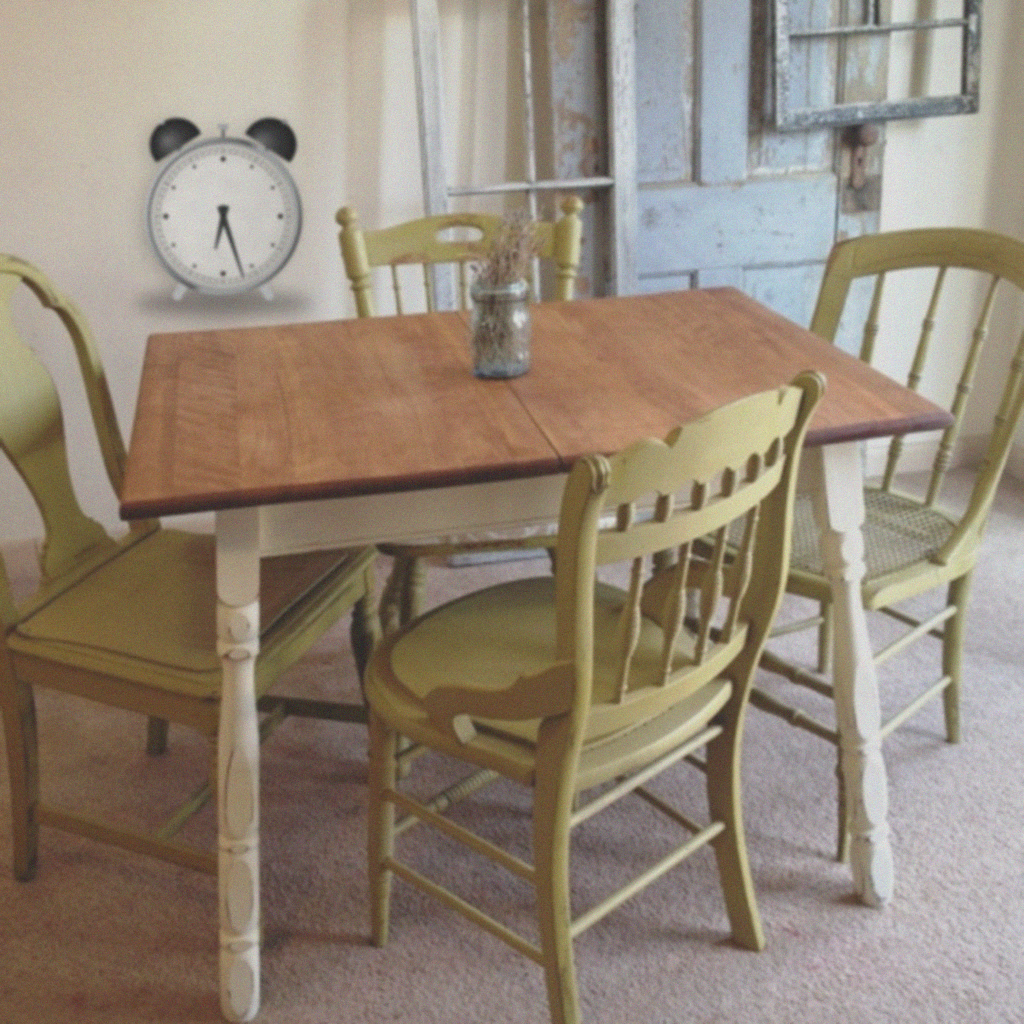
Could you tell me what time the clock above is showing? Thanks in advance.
6:27
